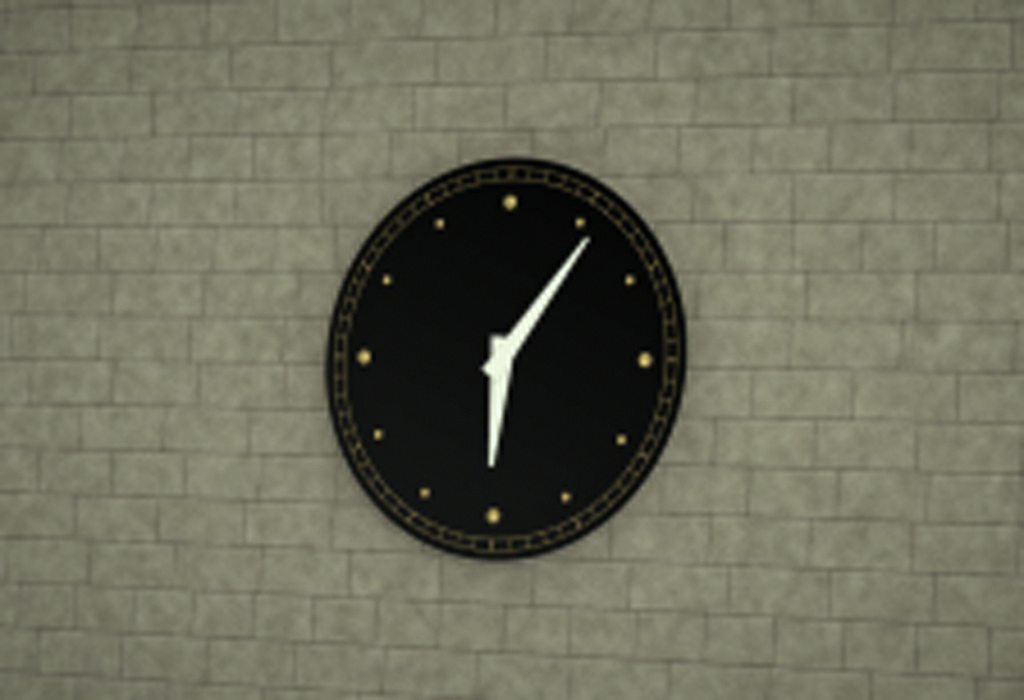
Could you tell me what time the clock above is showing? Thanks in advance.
6:06
